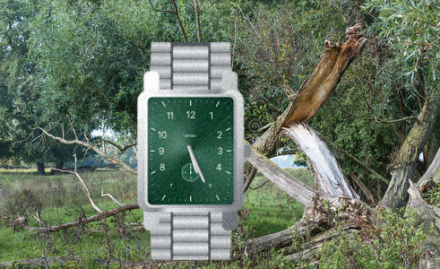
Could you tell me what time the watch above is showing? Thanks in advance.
5:26
